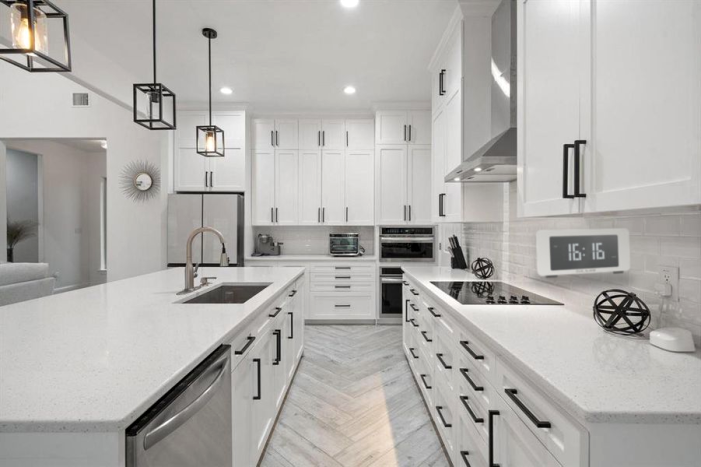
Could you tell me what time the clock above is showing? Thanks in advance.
16:16
